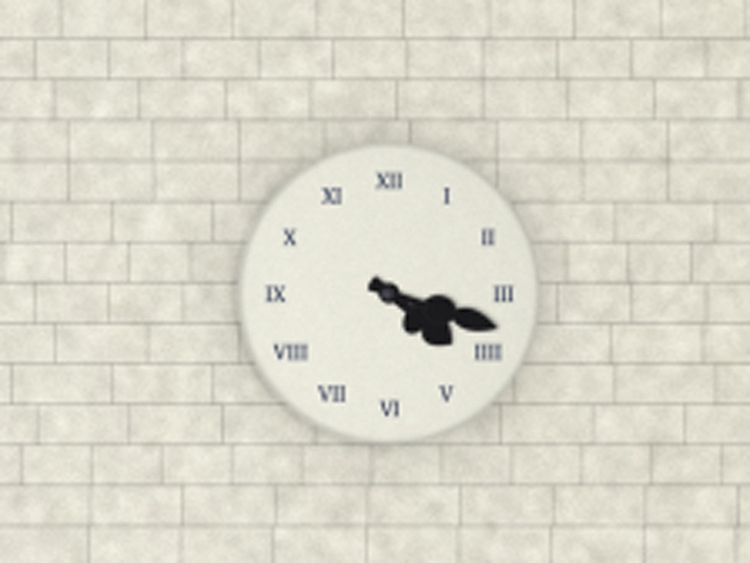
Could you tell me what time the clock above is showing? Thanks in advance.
4:18
